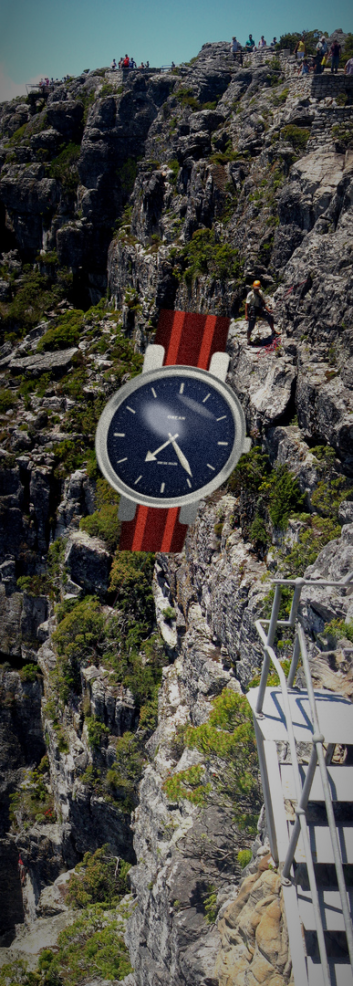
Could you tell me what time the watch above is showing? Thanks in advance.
7:24
